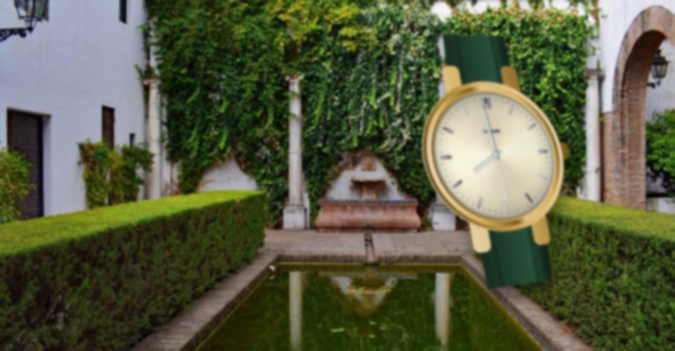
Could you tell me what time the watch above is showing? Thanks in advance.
7:59
